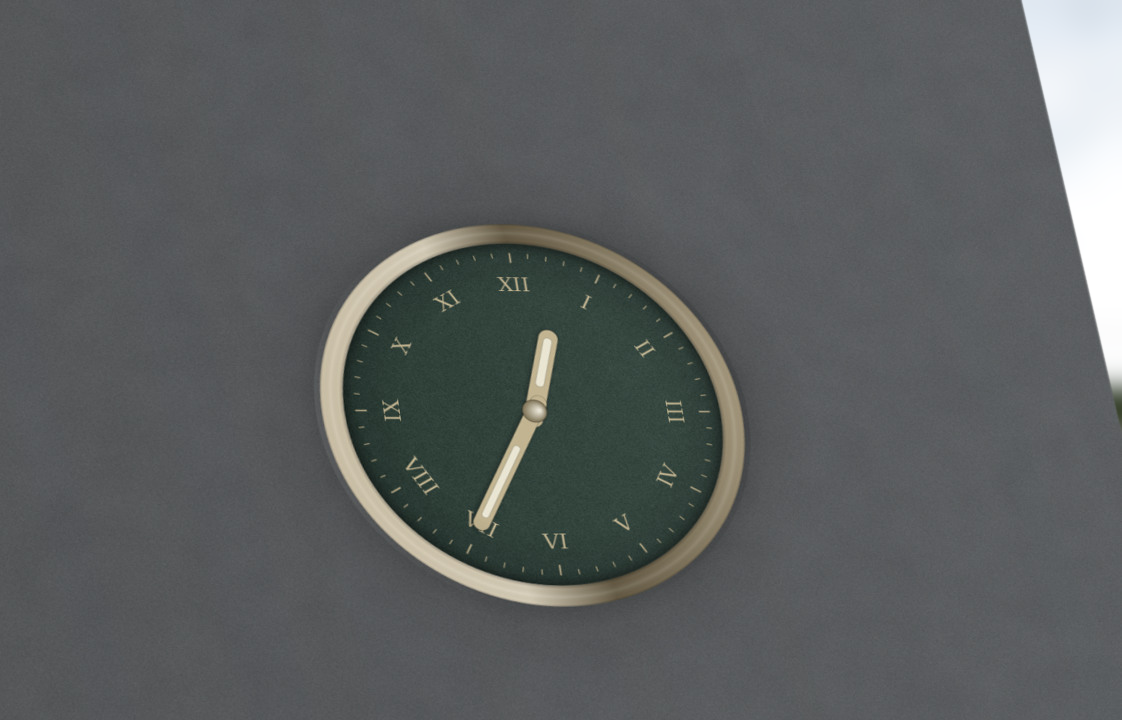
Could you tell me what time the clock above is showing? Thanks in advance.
12:35
